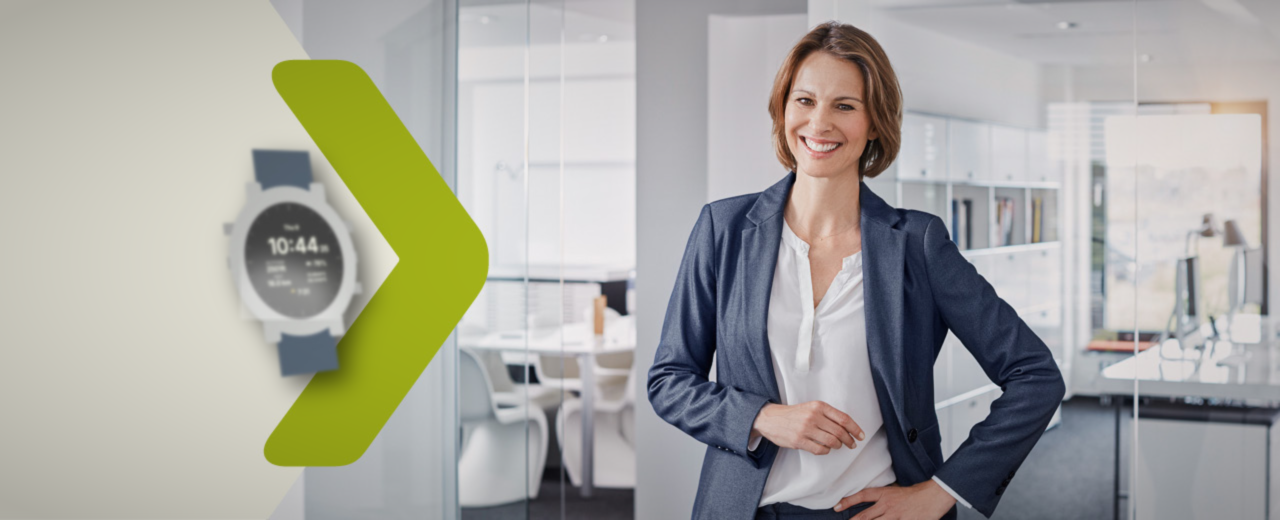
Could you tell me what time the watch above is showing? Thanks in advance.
10:44
